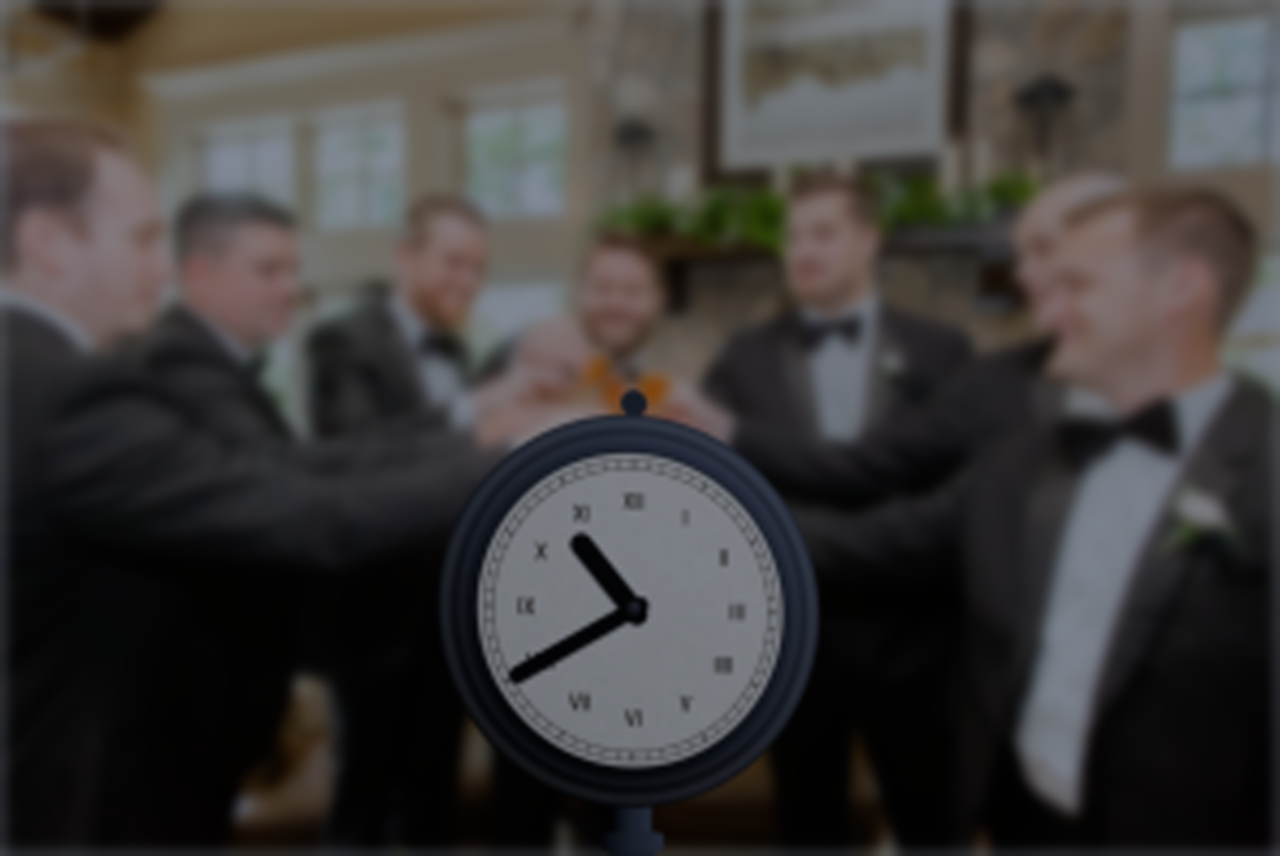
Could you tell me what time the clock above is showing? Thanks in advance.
10:40
